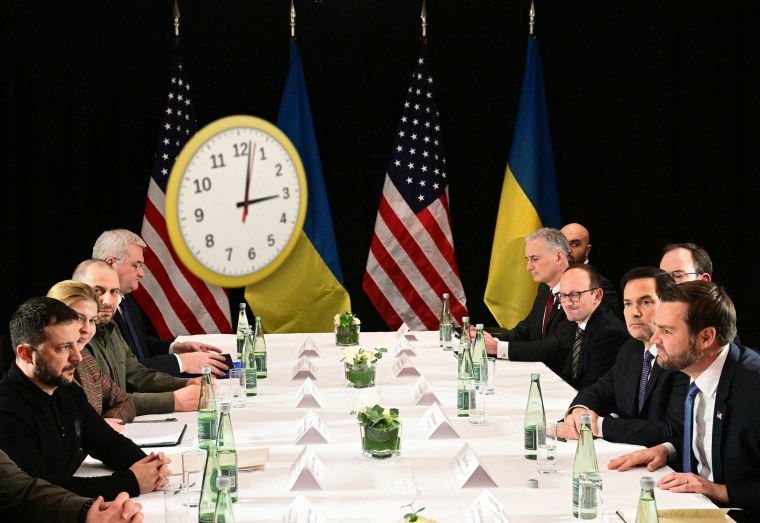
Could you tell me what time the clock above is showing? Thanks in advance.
3:02:03
